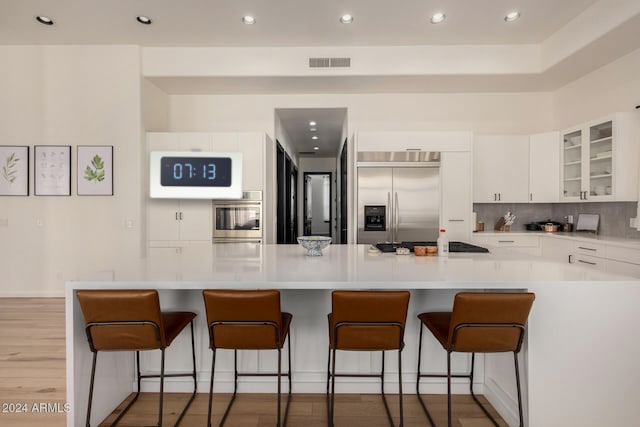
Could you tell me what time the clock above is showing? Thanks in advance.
7:13
